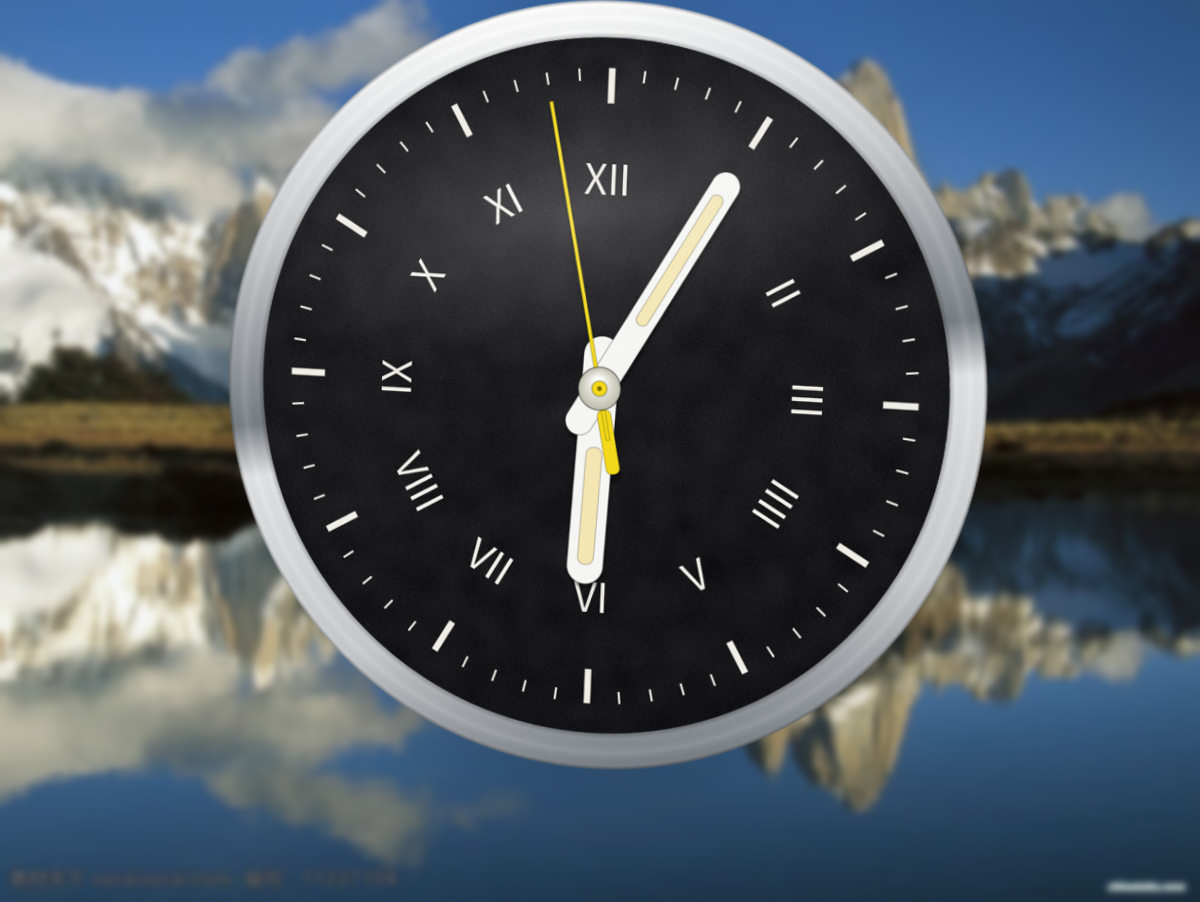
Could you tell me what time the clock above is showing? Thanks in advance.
6:04:58
